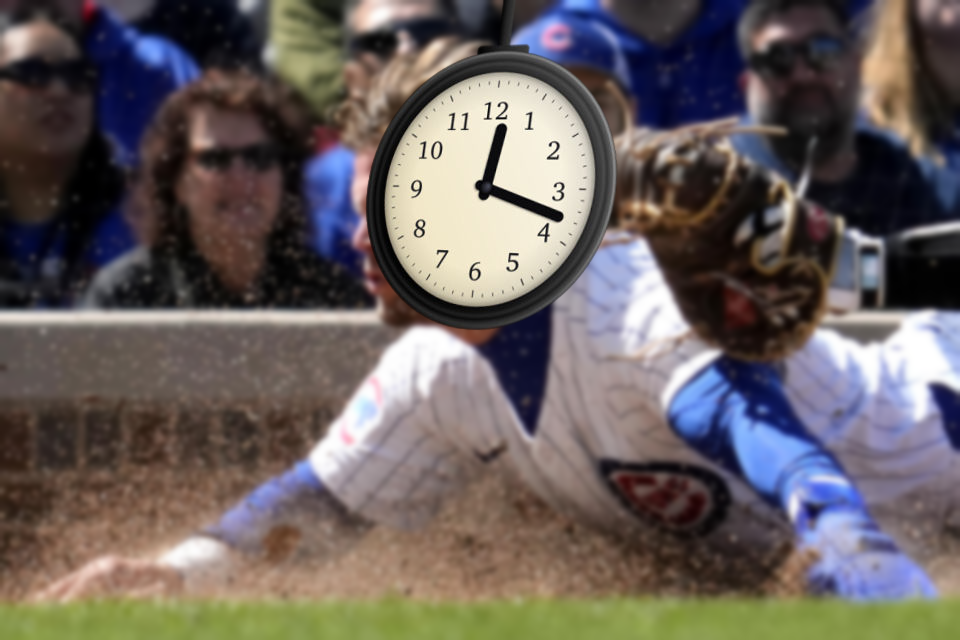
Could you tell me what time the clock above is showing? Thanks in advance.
12:18
